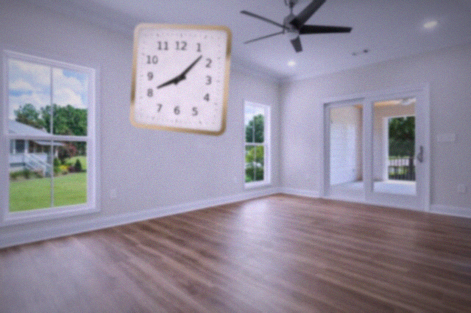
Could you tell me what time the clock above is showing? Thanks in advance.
8:07
